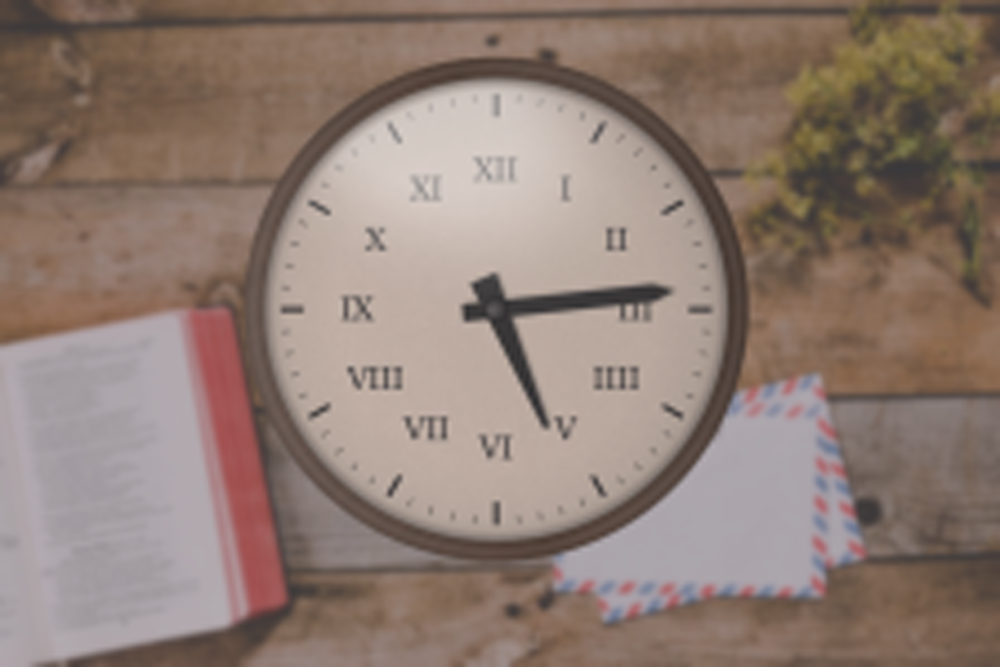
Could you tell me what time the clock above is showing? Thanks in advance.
5:14
